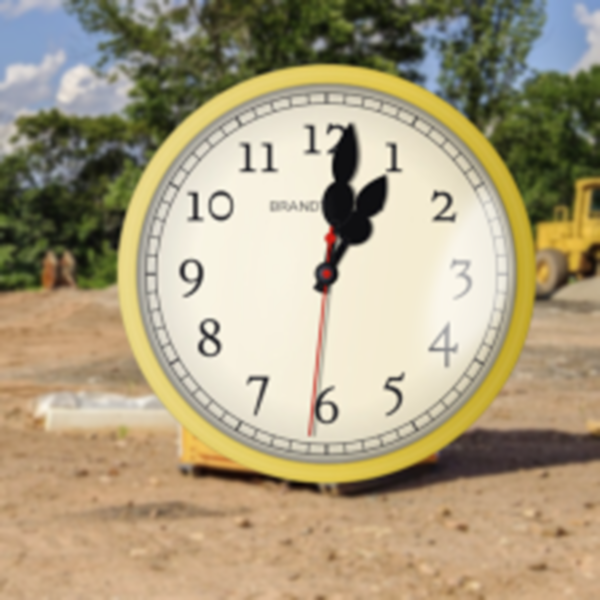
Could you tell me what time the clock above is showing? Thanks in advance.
1:01:31
